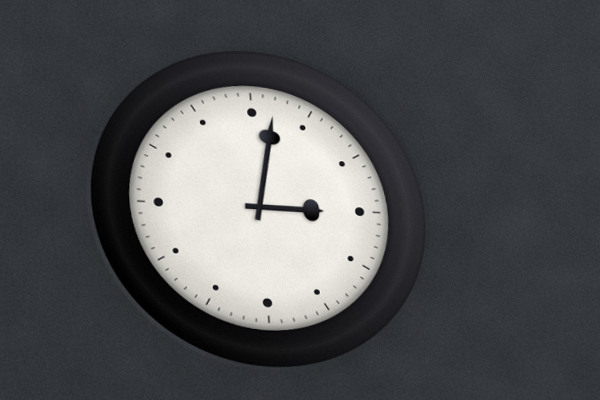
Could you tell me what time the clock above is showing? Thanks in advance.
3:02
